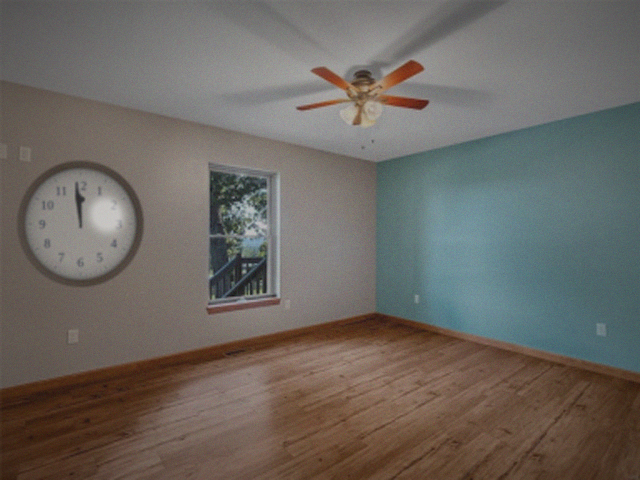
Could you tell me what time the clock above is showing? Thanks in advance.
11:59
